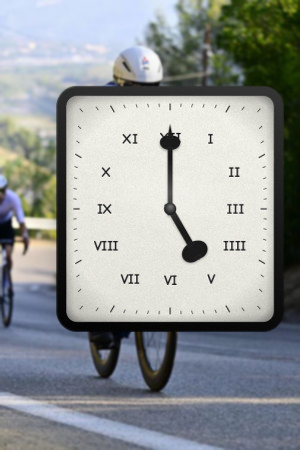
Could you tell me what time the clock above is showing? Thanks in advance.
5:00
